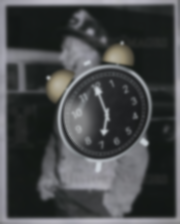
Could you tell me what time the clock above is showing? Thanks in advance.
7:00
